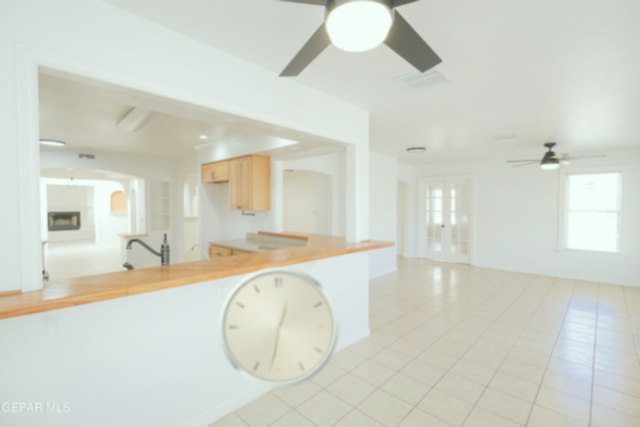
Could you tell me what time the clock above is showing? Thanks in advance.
12:32
